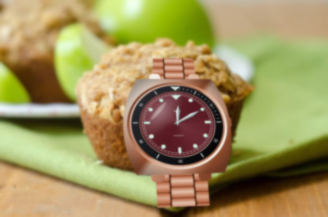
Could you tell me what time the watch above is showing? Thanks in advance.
12:10
